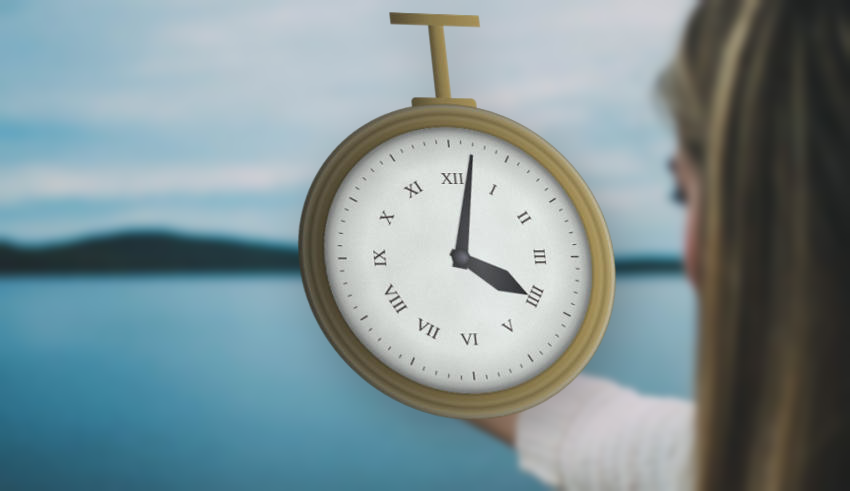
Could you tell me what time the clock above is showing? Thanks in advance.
4:02
